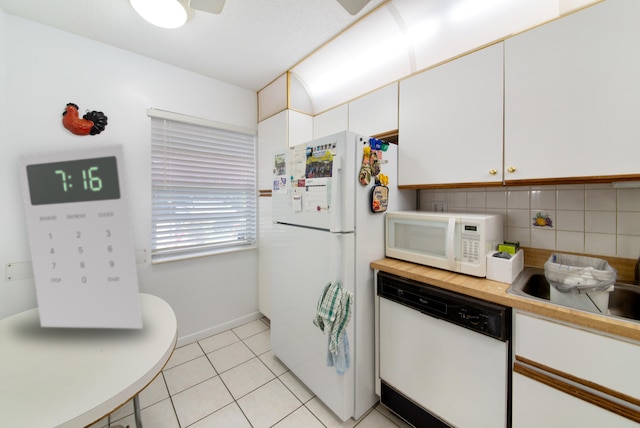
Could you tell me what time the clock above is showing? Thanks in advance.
7:16
